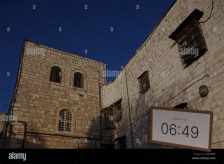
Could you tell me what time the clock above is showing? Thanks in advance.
6:49
